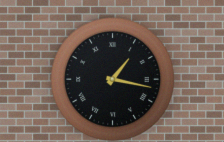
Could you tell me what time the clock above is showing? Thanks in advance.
1:17
